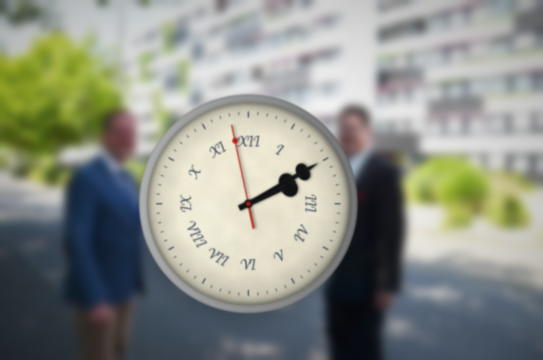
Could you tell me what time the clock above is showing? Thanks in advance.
2:09:58
